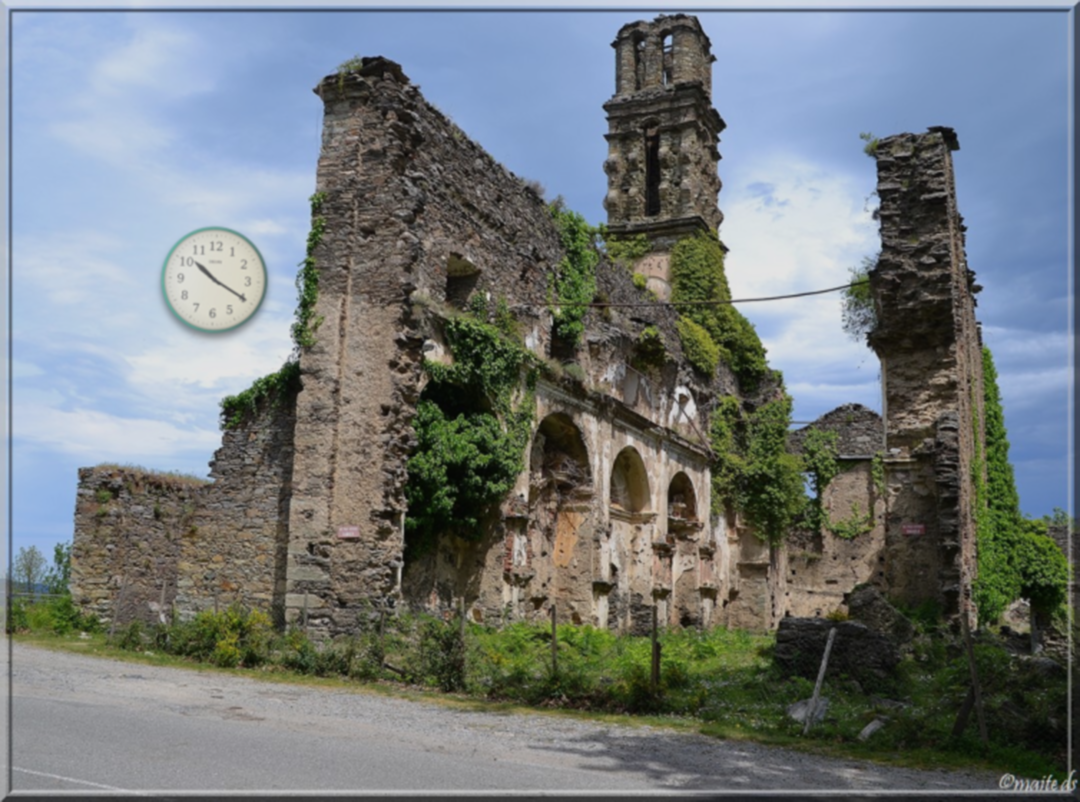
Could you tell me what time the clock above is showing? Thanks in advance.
10:20
